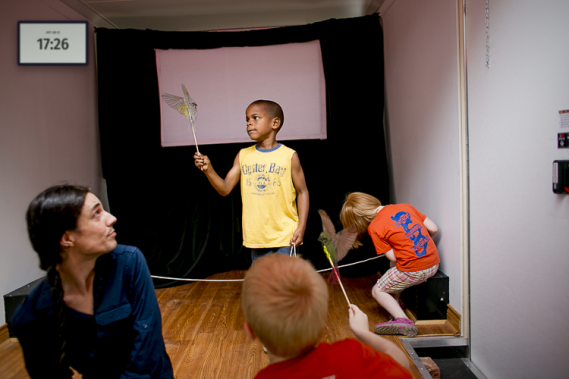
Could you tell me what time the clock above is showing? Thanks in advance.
17:26
